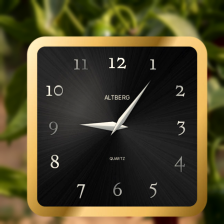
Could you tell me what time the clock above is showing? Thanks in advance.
9:06
